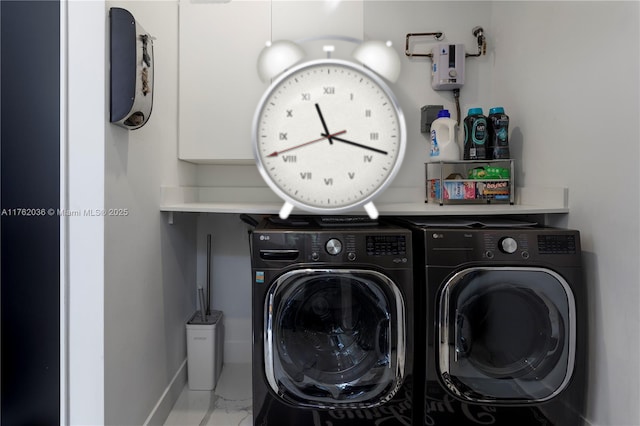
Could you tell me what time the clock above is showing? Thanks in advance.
11:17:42
